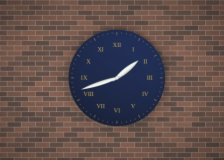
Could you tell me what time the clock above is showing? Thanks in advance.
1:42
